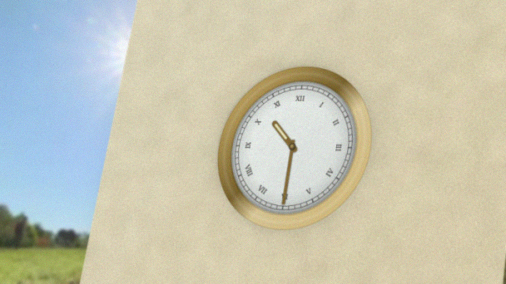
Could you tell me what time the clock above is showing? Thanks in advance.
10:30
